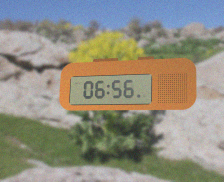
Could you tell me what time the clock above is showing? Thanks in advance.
6:56
